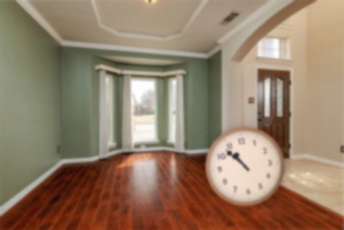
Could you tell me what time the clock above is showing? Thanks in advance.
10:53
